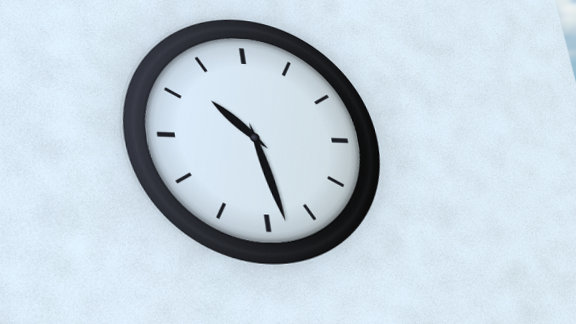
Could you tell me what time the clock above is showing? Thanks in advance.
10:28
